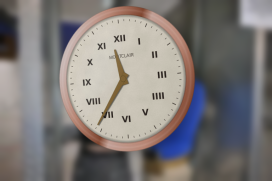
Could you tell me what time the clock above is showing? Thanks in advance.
11:36
